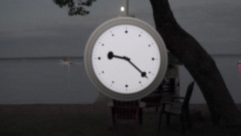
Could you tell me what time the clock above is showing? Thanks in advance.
9:22
